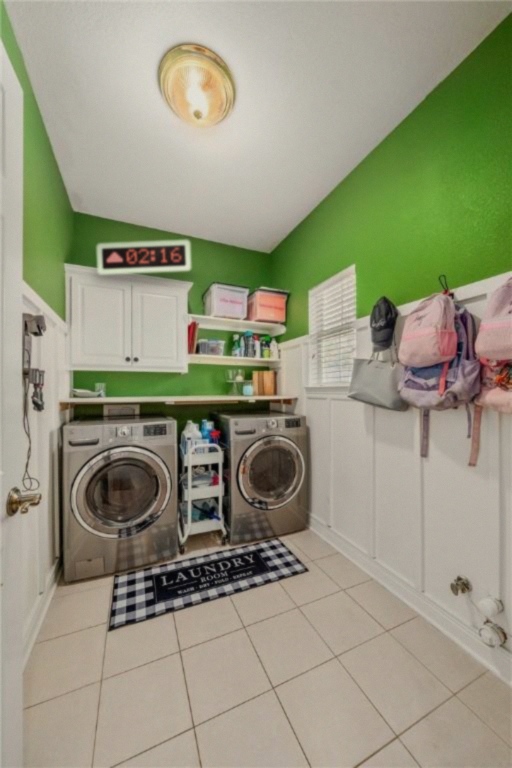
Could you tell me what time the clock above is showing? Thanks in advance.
2:16
